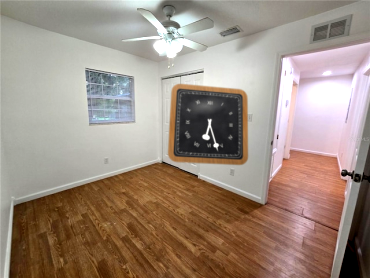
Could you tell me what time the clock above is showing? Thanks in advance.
6:27
